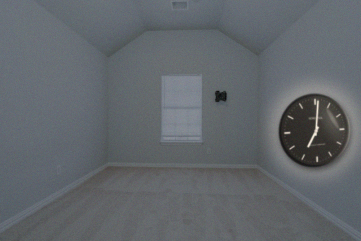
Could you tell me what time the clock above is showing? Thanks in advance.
7:01
